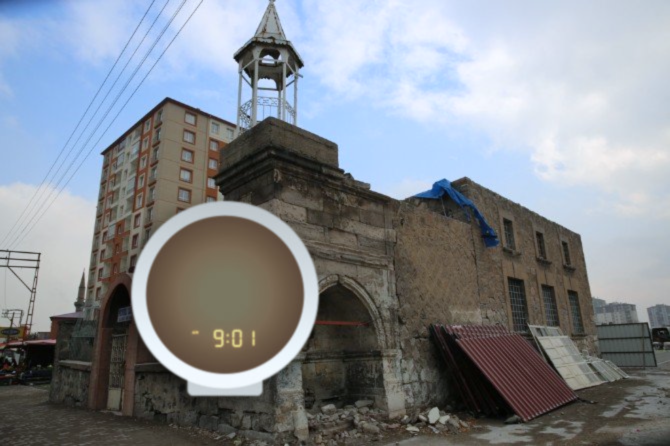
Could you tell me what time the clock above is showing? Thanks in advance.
9:01
